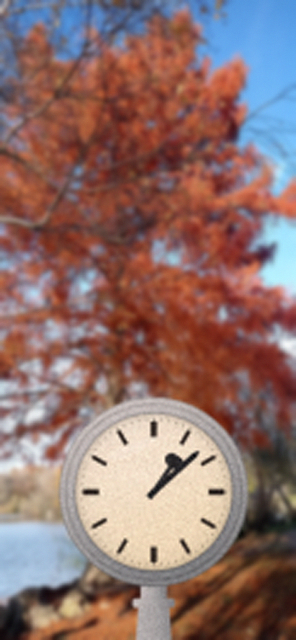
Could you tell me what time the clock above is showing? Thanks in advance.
1:08
